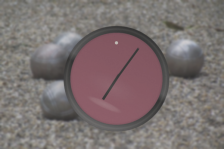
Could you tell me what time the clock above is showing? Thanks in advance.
7:06
